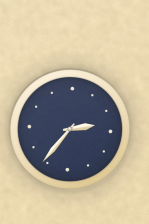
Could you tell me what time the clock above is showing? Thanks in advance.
2:36
